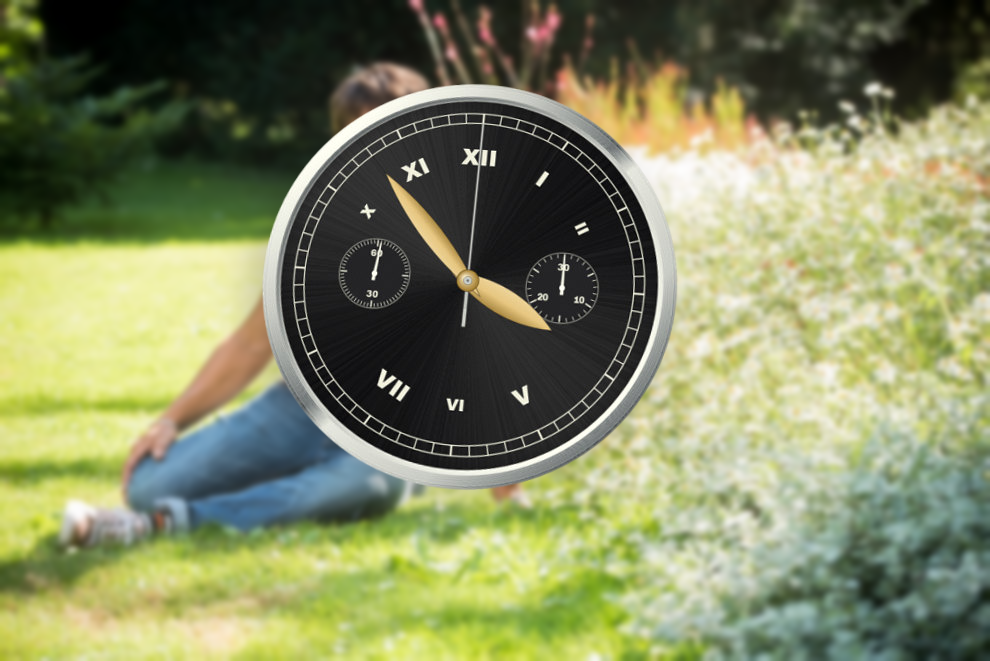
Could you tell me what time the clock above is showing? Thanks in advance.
3:53:01
